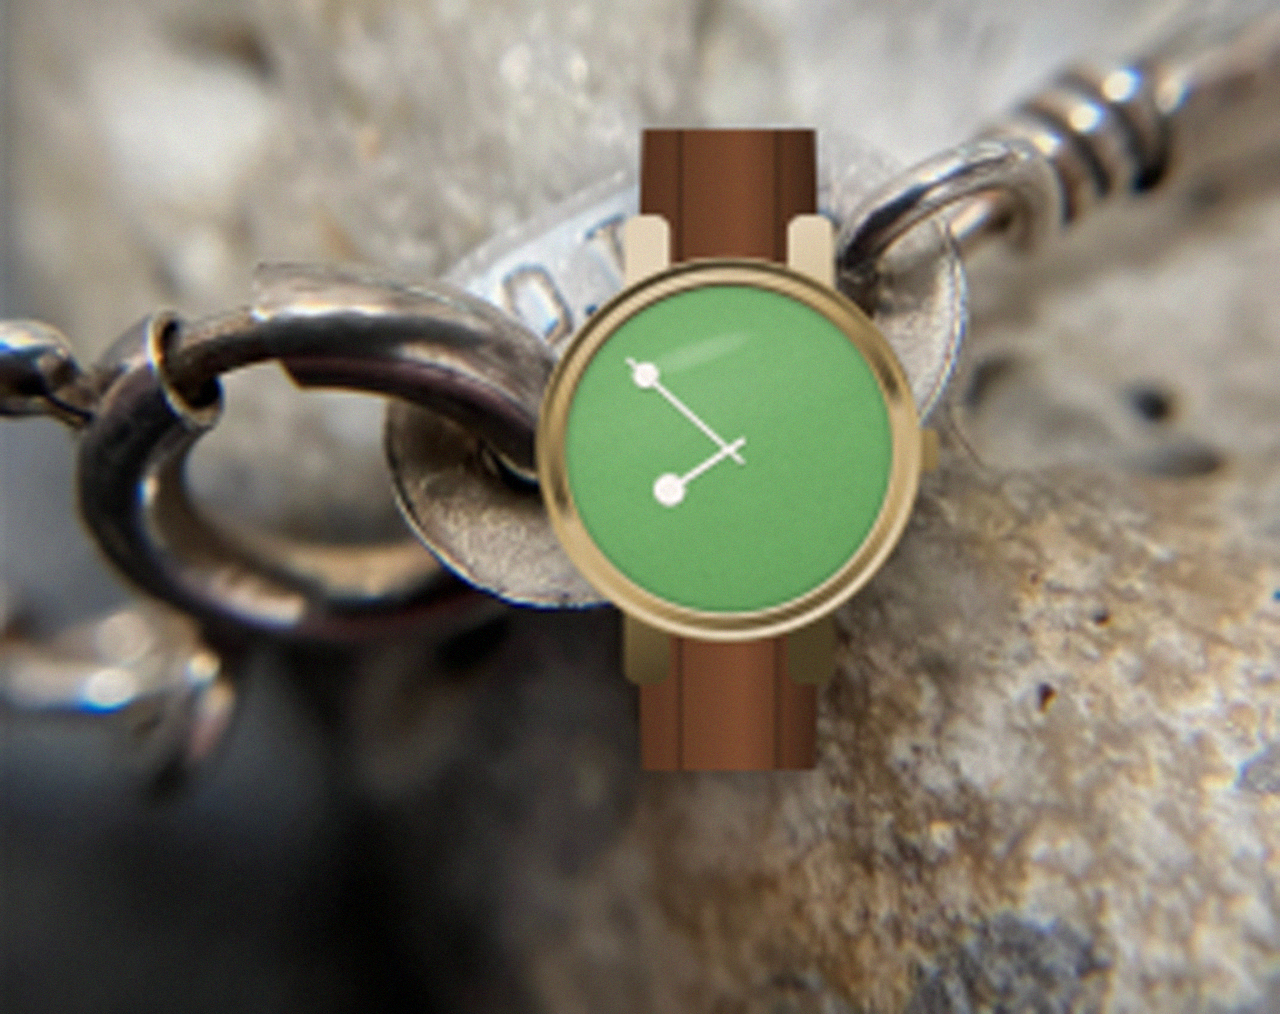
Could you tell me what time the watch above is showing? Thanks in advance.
7:52
